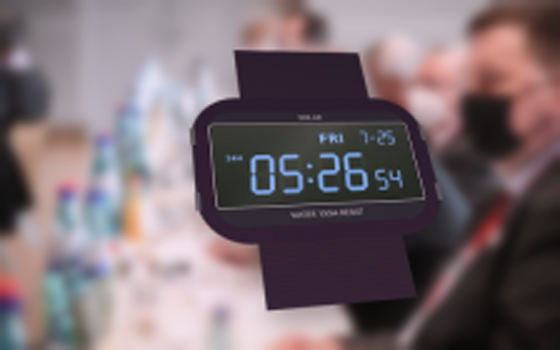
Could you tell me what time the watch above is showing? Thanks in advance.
5:26:54
